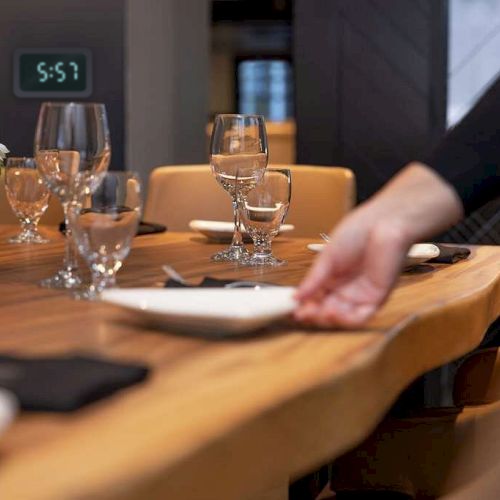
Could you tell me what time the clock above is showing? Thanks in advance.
5:57
